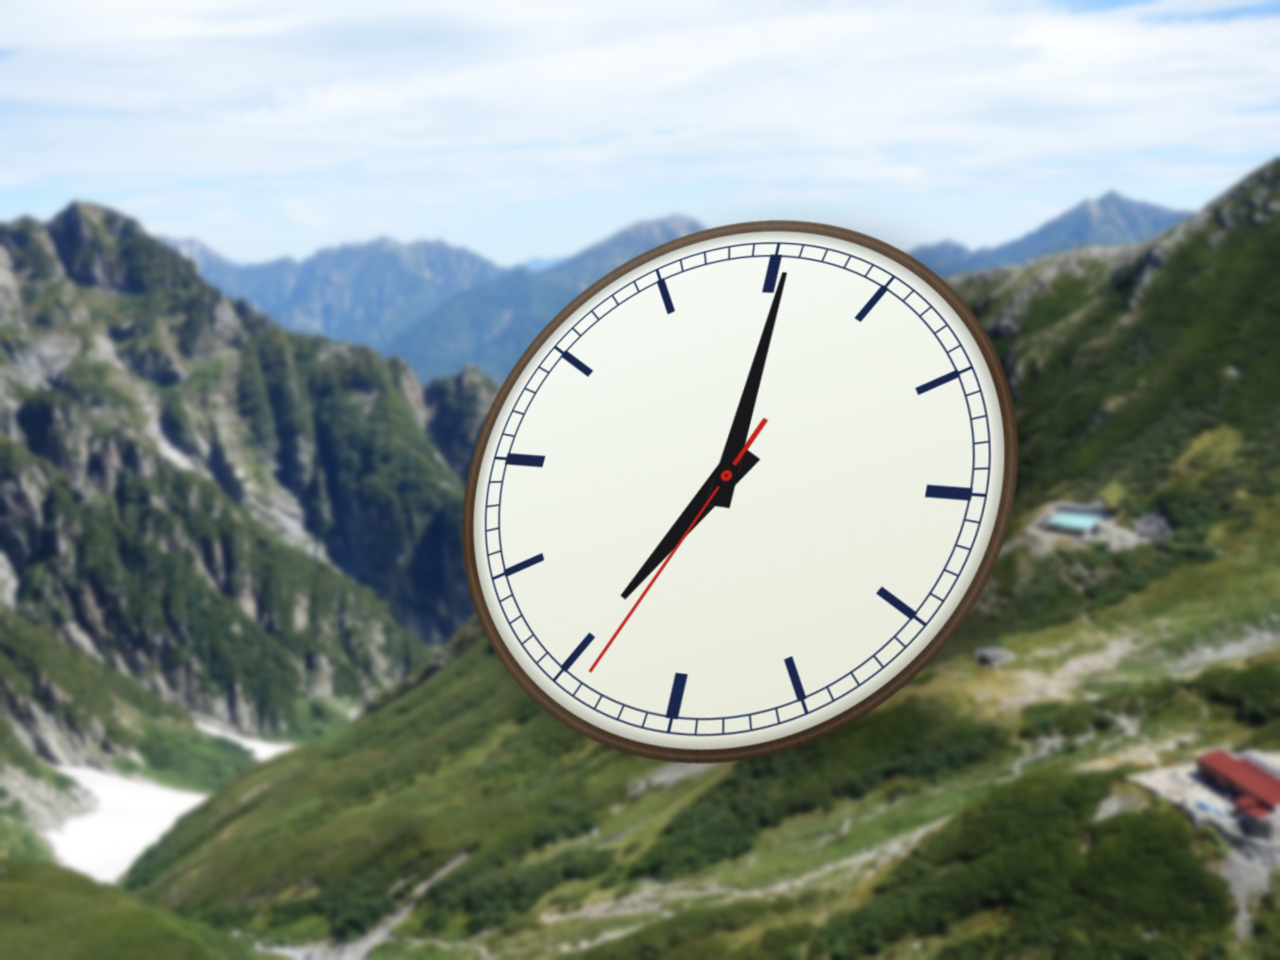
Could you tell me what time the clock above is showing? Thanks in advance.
7:00:34
